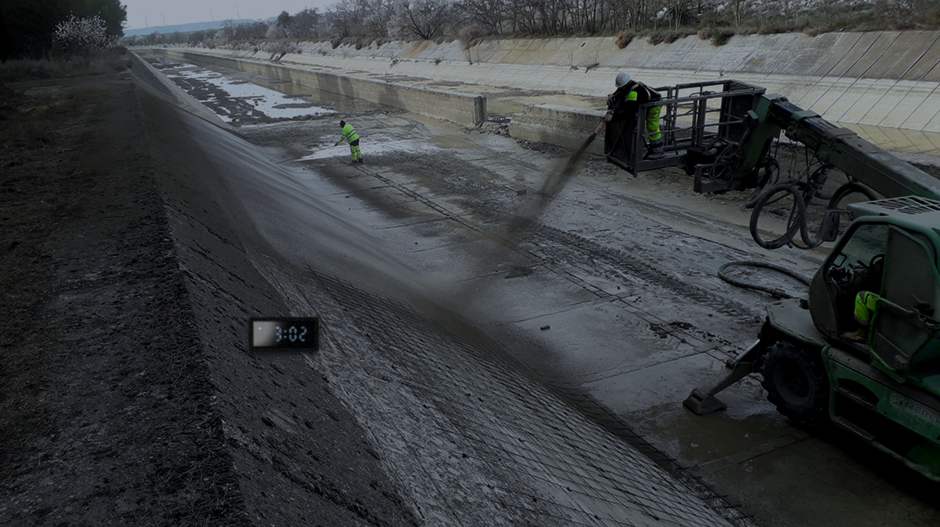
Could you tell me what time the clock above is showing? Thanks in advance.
3:02
